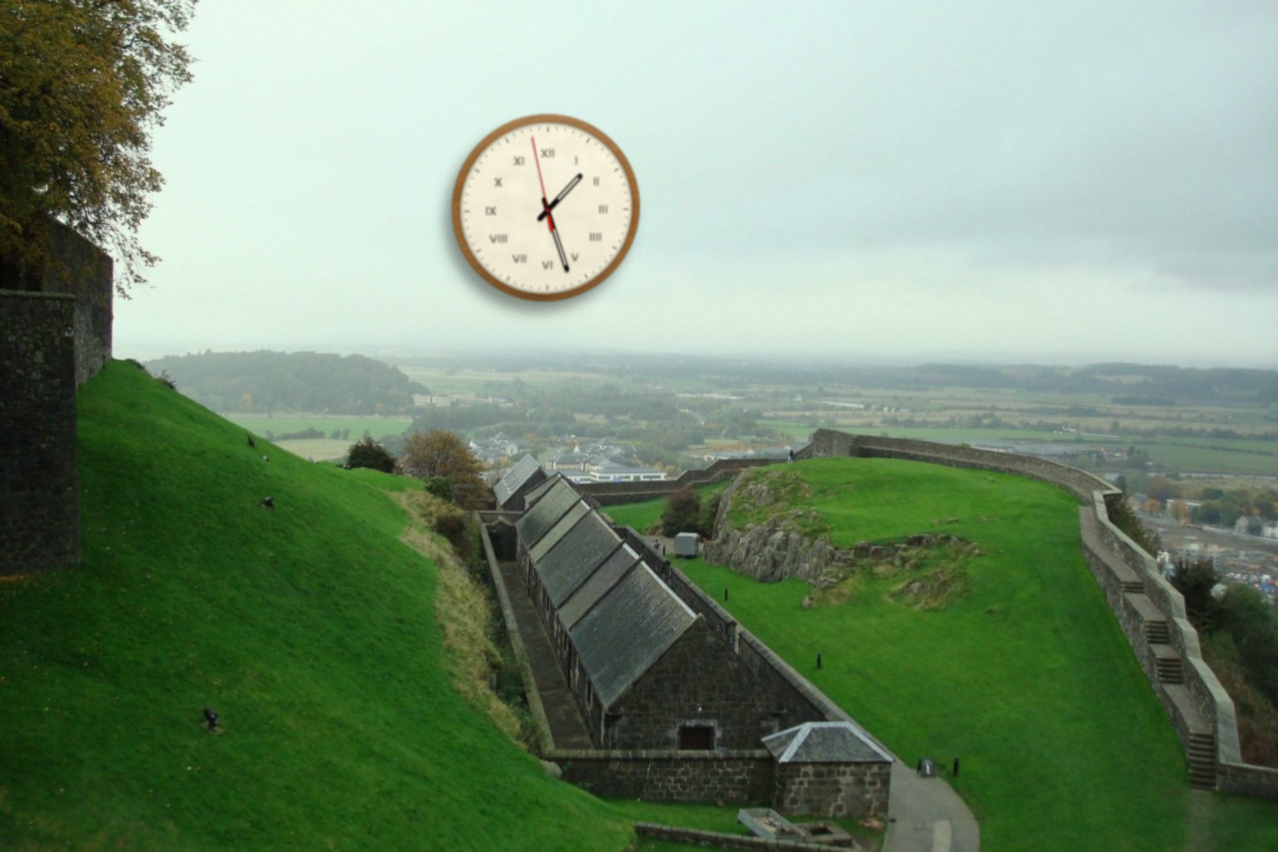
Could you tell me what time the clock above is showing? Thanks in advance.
1:26:58
